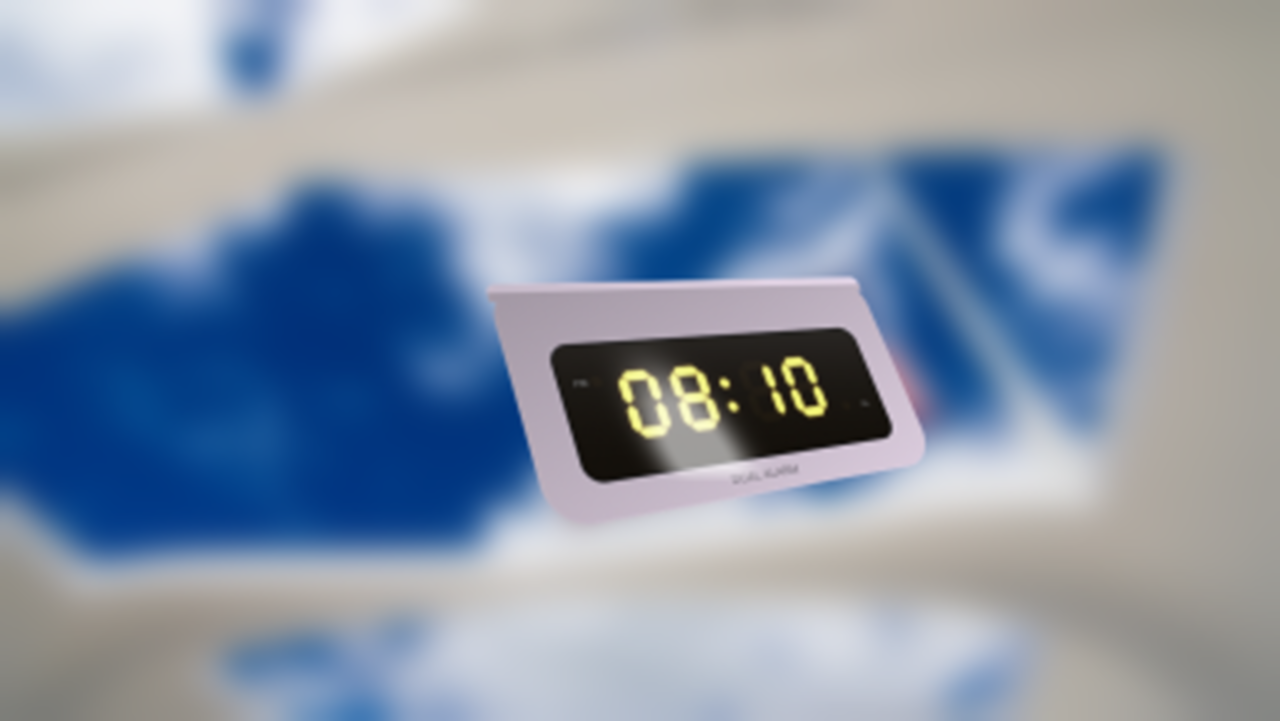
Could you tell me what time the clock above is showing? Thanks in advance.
8:10
